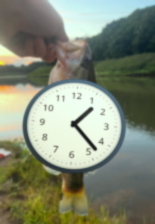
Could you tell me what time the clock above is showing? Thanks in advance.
1:23
